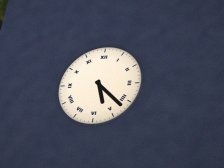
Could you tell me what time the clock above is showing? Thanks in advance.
5:22
